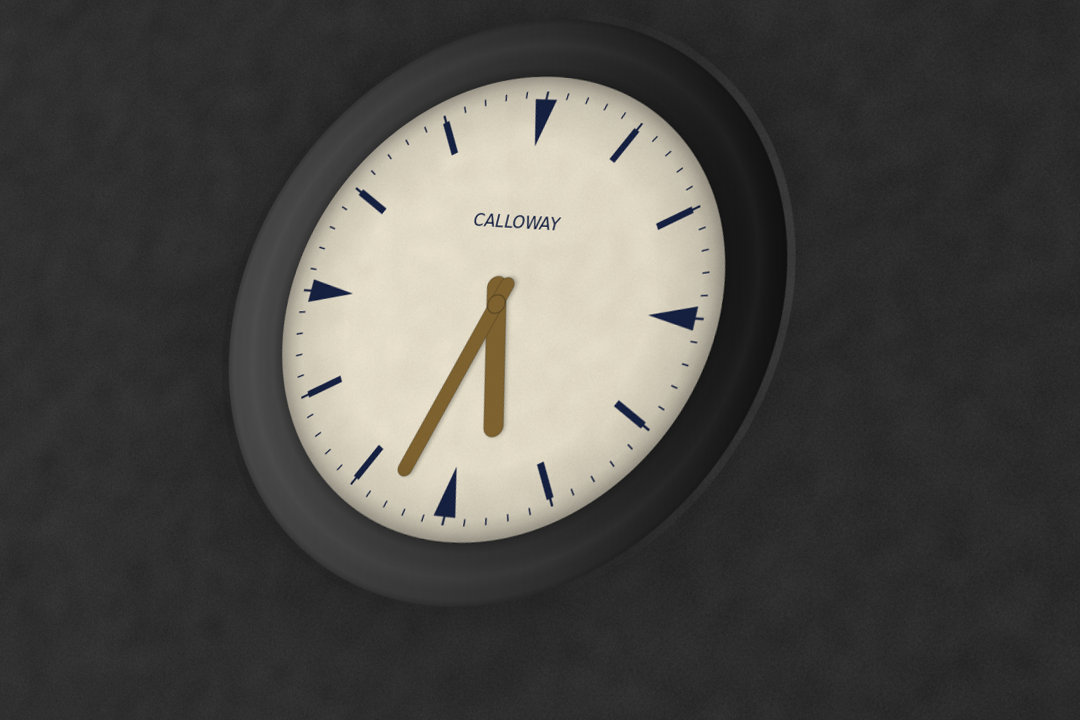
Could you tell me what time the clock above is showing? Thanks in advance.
5:33
